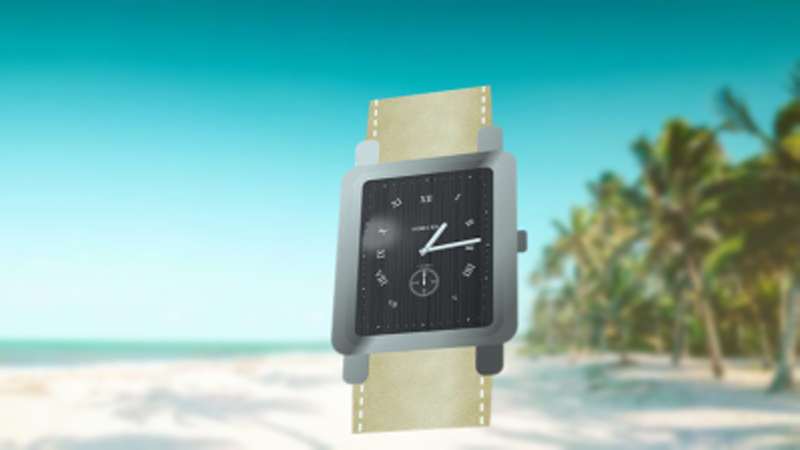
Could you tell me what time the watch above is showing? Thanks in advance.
1:14
